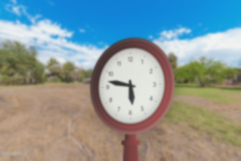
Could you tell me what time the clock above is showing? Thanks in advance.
5:47
